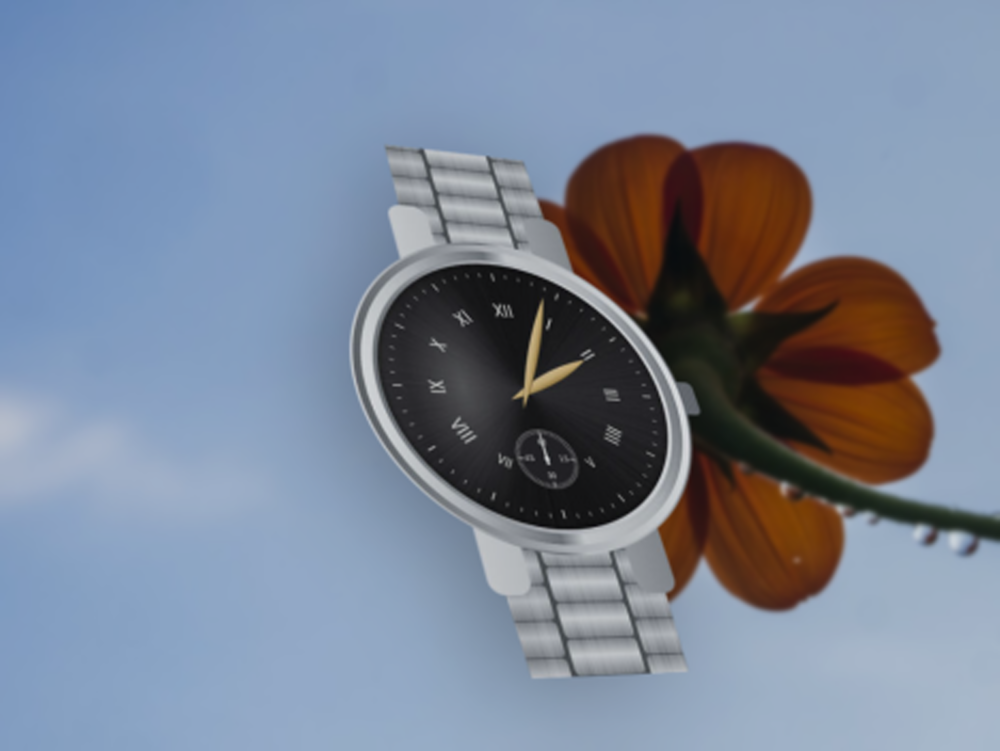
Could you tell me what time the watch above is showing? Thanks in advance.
2:04
